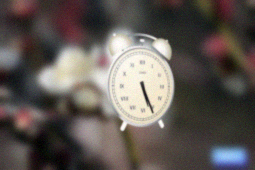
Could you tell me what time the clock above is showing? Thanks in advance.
5:26
